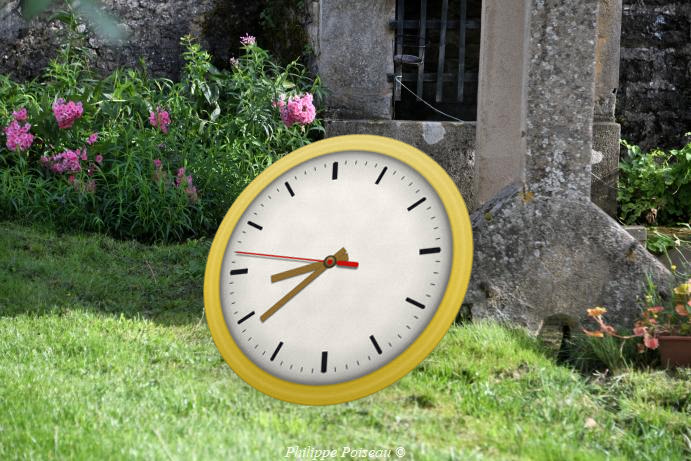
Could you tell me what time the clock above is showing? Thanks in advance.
8:38:47
